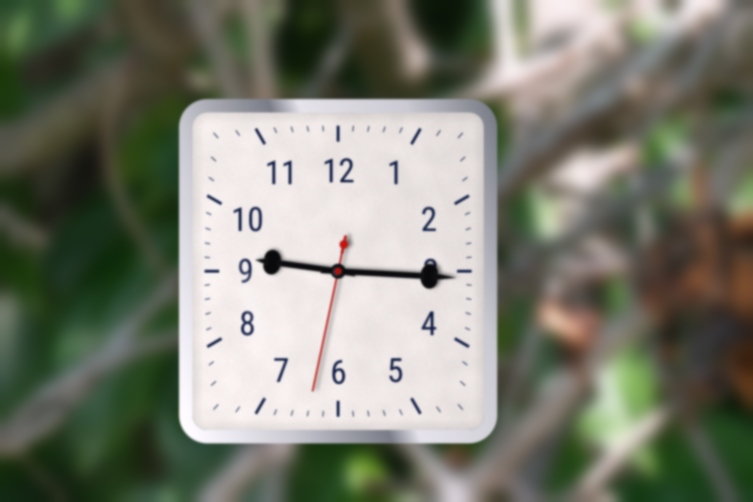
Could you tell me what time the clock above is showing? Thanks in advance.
9:15:32
